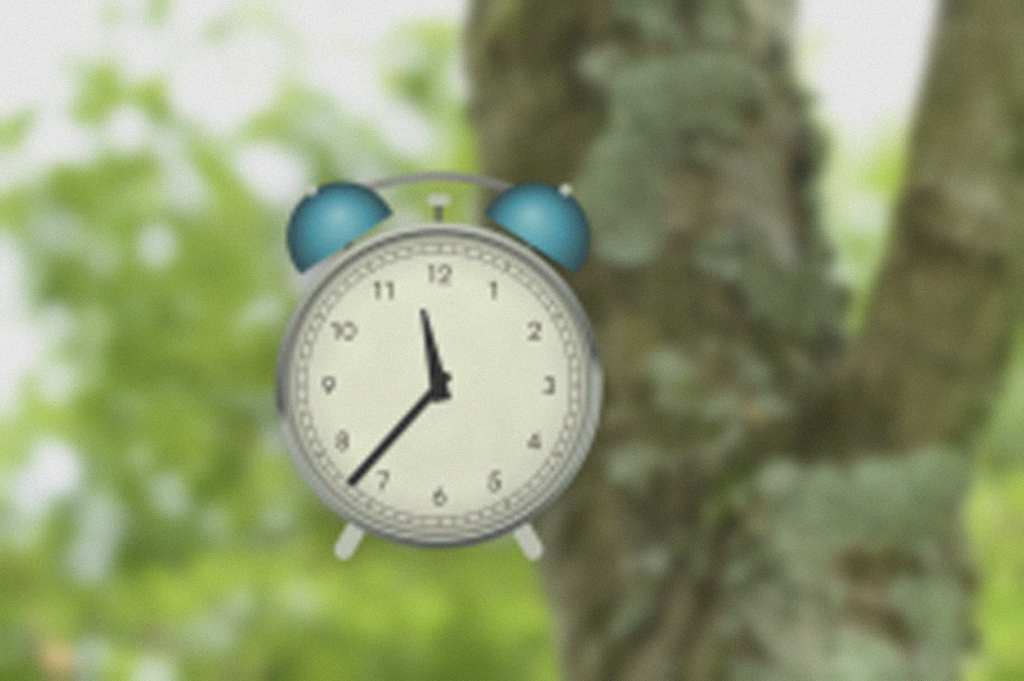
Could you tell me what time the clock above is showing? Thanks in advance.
11:37
